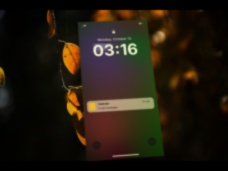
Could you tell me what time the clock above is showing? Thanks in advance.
3:16
